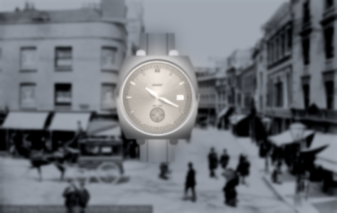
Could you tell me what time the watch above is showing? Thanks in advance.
10:19
